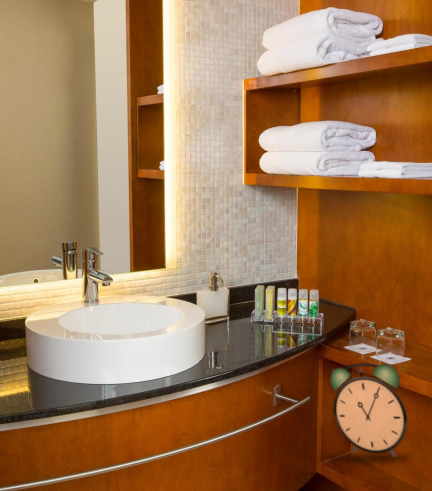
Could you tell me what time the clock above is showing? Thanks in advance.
11:05
